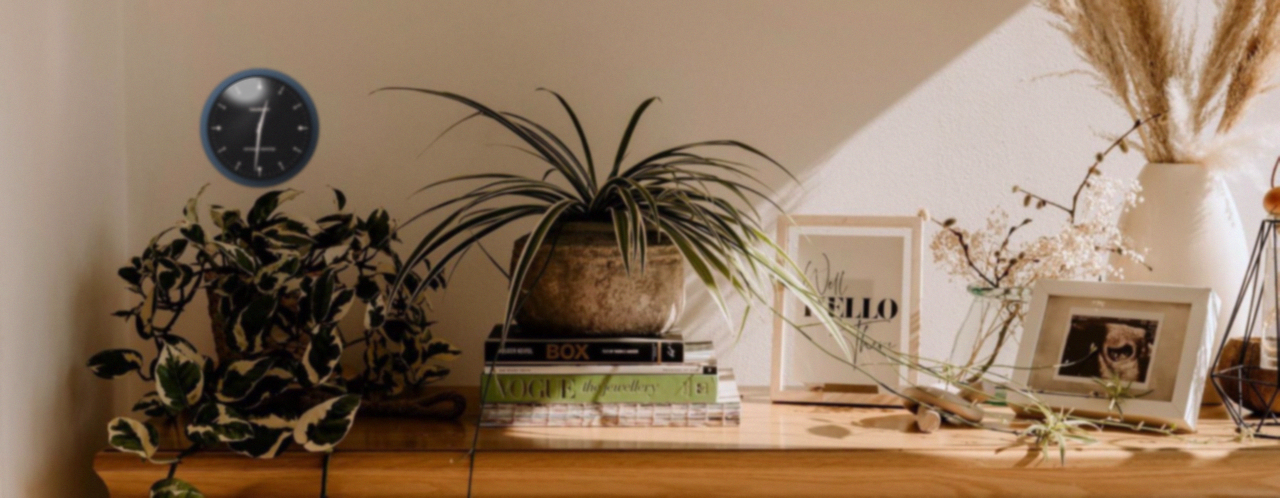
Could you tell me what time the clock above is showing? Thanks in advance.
12:31
